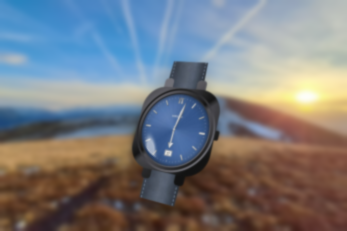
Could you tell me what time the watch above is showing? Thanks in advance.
6:02
